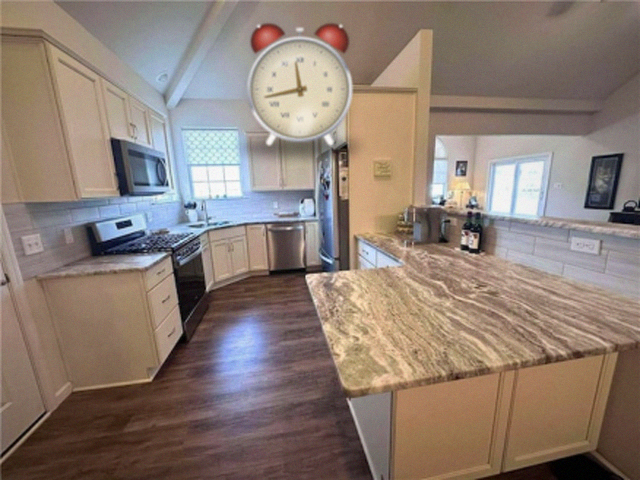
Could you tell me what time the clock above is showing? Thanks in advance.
11:43
